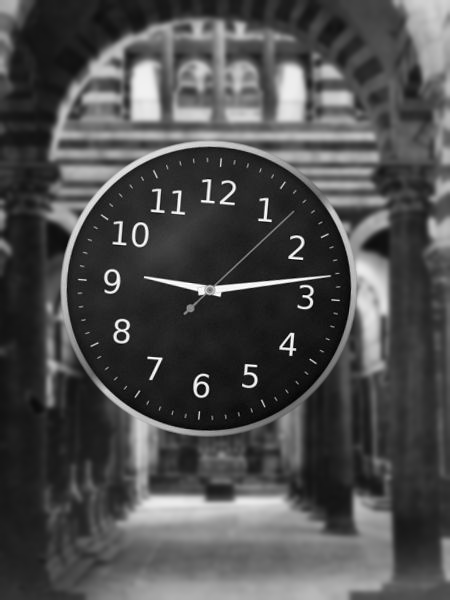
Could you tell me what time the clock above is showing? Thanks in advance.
9:13:07
